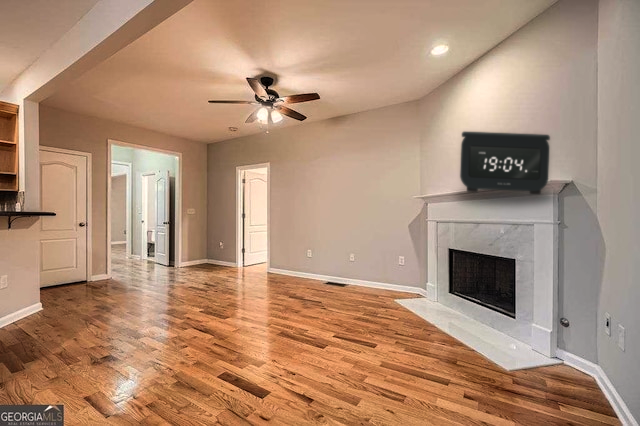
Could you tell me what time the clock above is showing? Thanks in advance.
19:04
